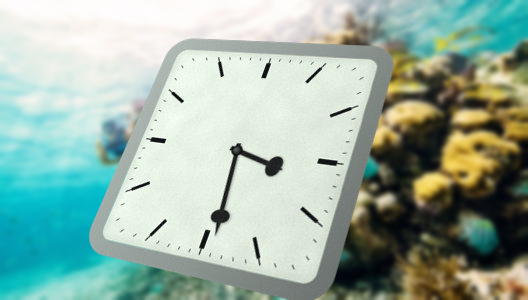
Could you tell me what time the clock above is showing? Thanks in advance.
3:29
